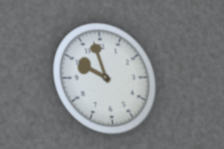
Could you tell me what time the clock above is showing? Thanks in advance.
9:58
